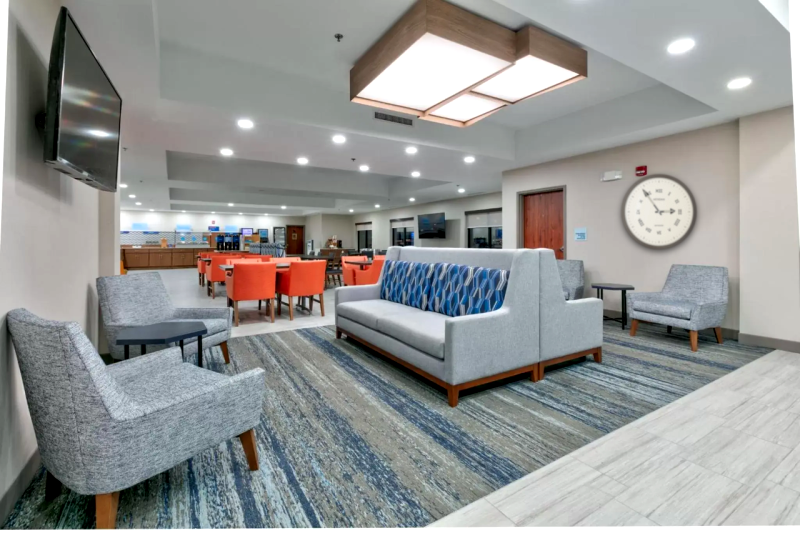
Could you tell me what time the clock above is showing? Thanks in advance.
2:54
